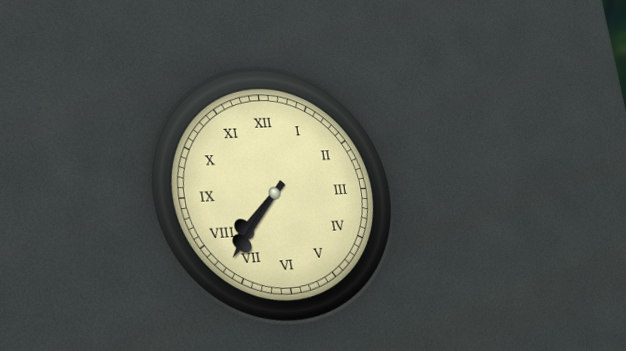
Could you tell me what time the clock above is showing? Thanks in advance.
7:37
